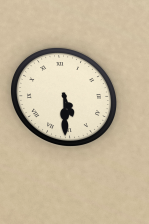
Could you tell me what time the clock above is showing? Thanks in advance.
5:31
